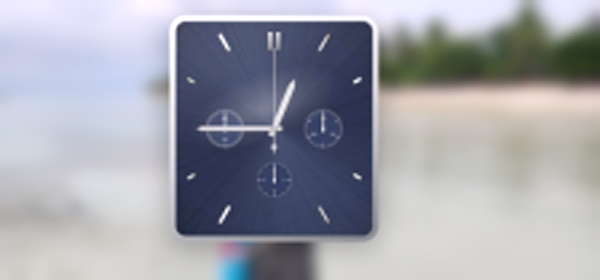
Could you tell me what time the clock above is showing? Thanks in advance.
12:45
